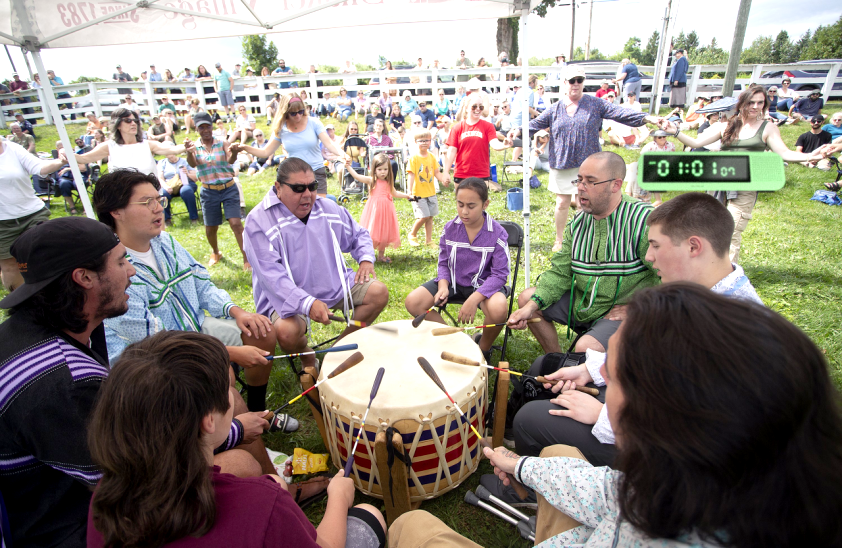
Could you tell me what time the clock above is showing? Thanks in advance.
1:01:07
